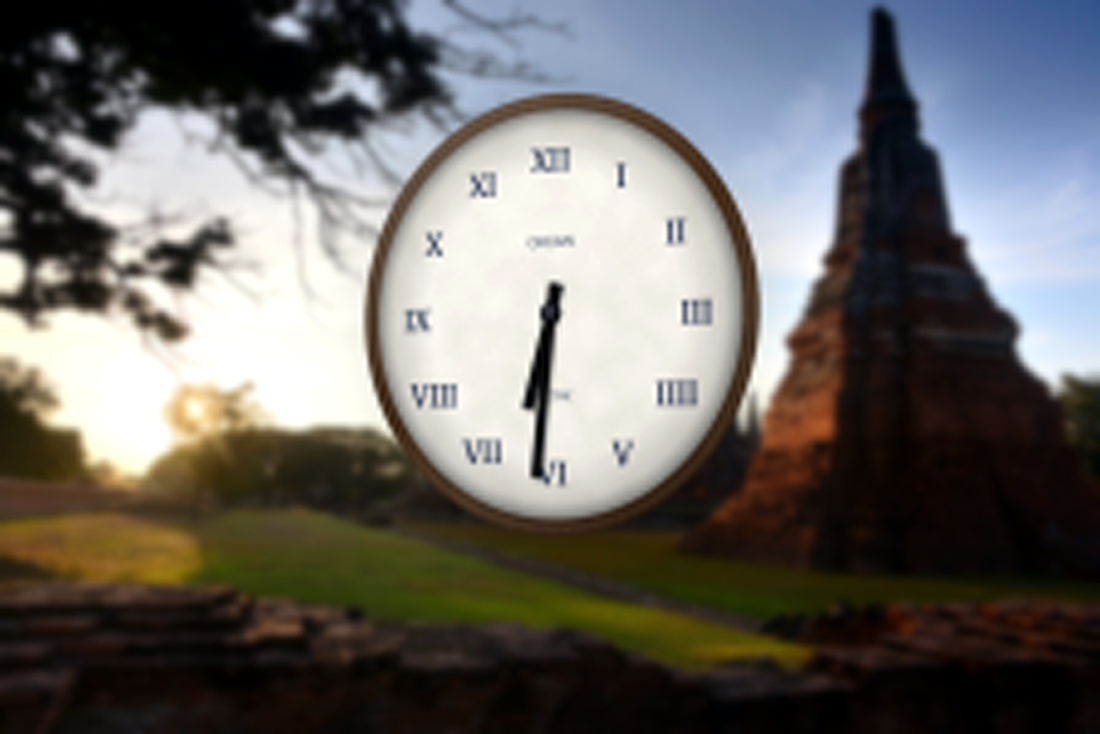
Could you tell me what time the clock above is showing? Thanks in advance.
6:31
